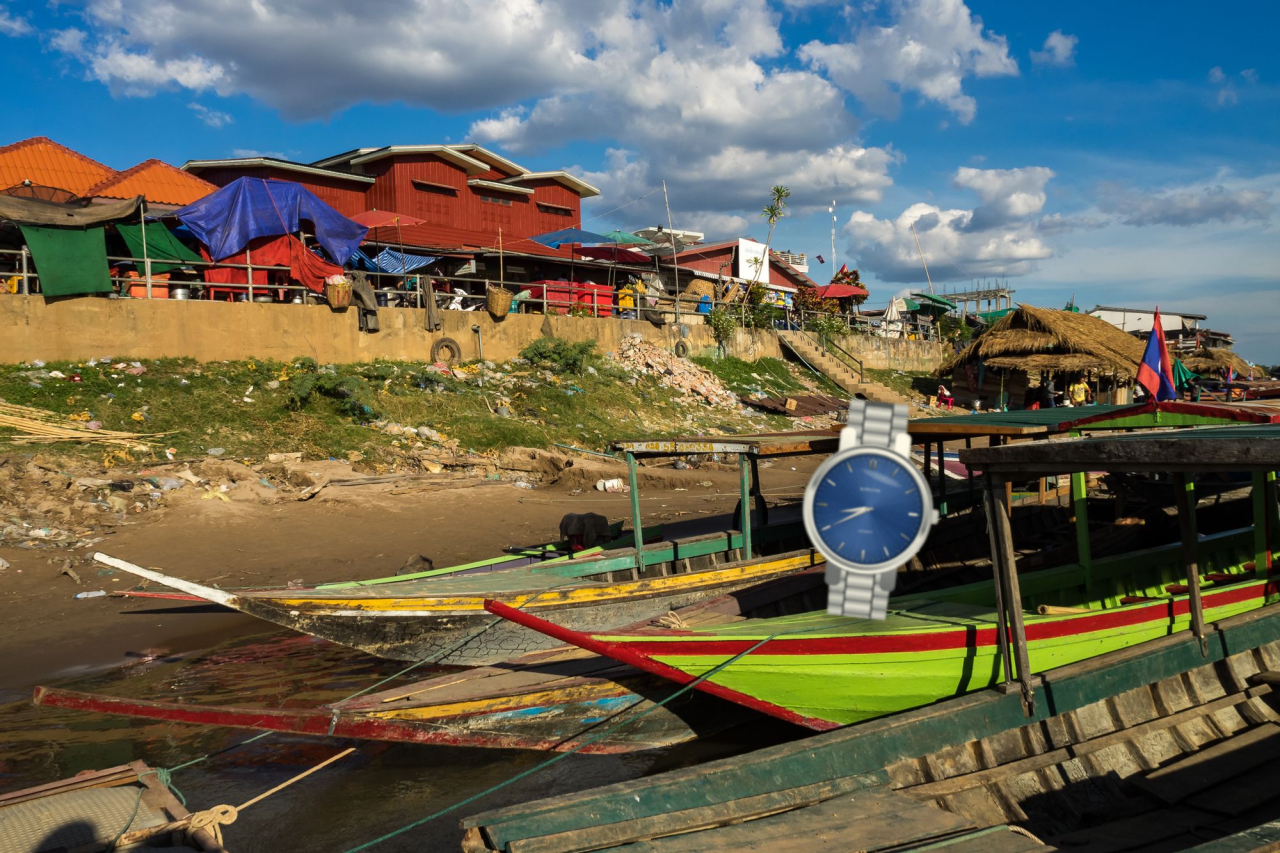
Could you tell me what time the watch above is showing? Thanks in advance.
8:40
